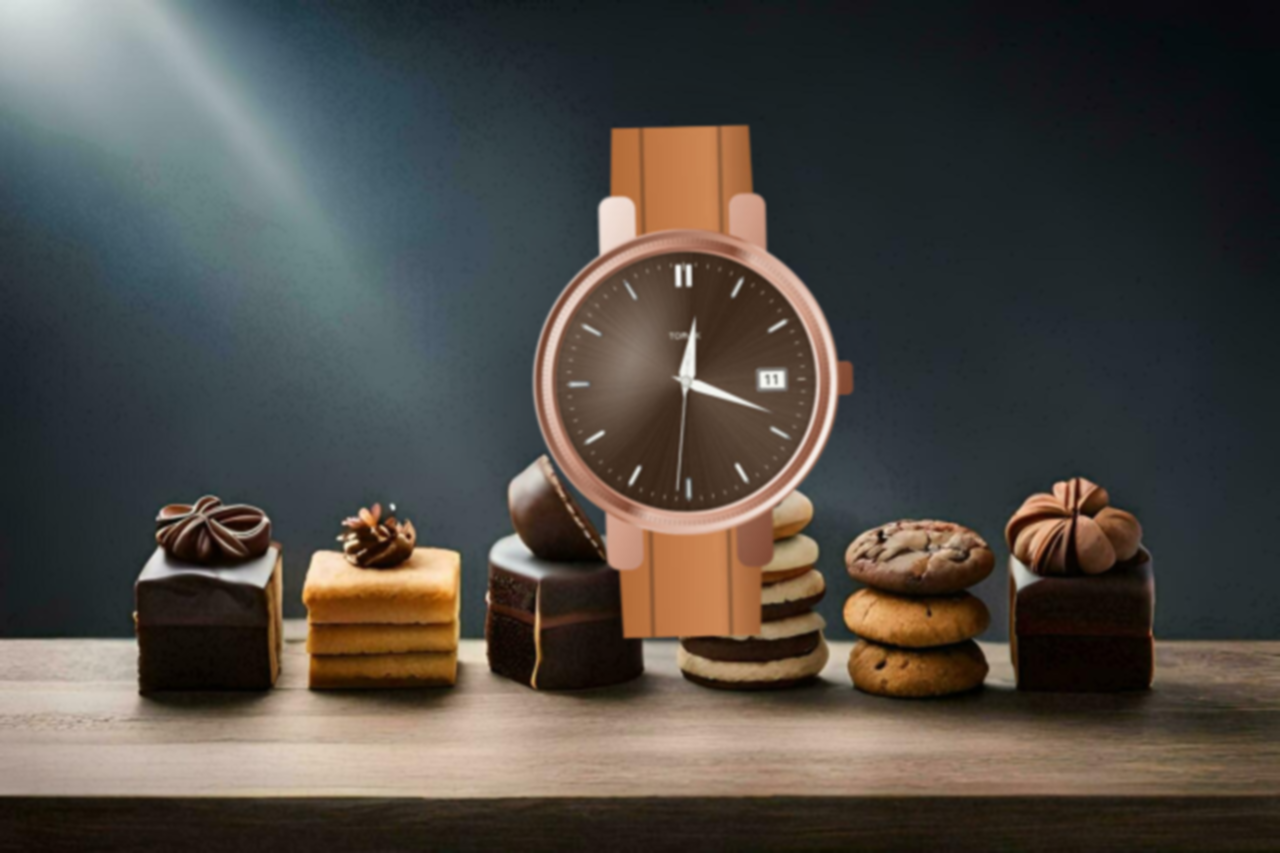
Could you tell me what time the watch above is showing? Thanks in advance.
12:18:31
